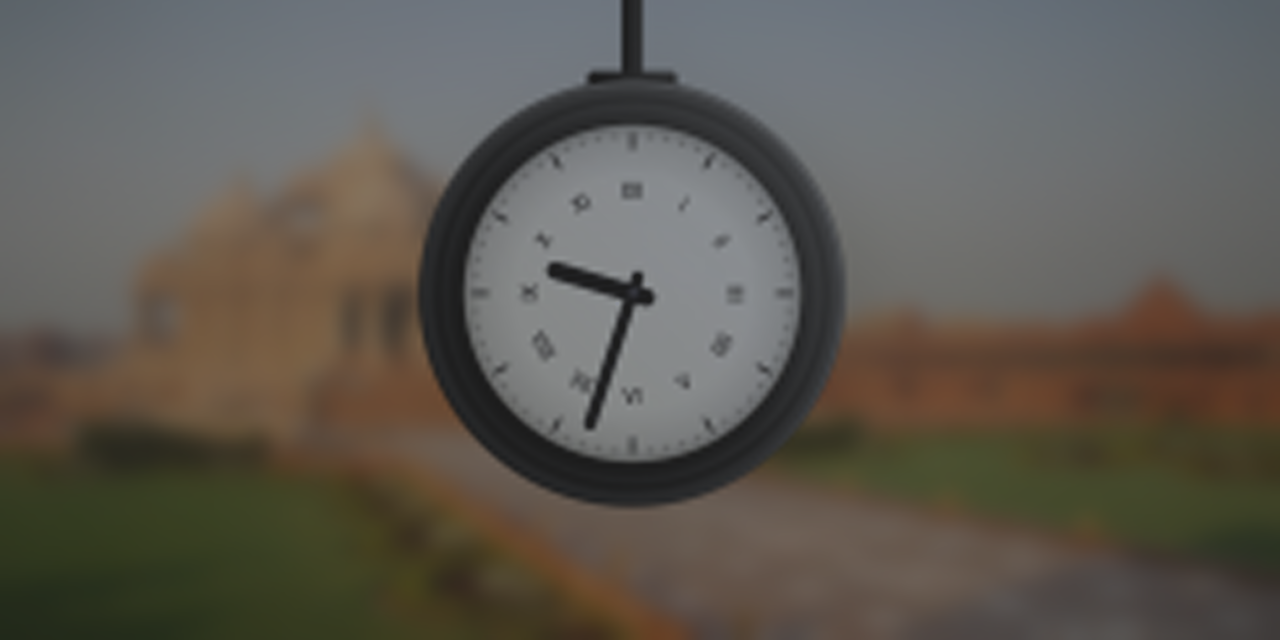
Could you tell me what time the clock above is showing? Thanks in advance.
9:33
